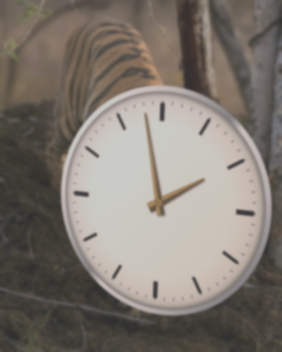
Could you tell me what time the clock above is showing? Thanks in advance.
1:58
